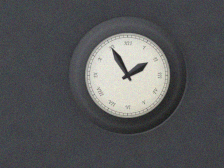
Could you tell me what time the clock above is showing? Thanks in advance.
1:55
